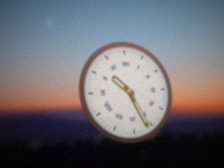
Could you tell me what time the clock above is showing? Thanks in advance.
10:26
